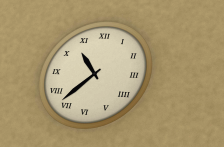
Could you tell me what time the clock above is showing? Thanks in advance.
10:37
